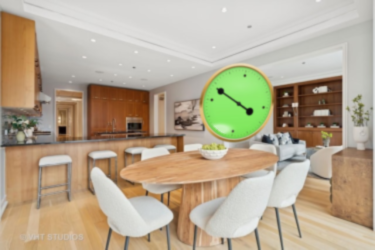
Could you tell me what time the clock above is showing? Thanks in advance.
3:49
